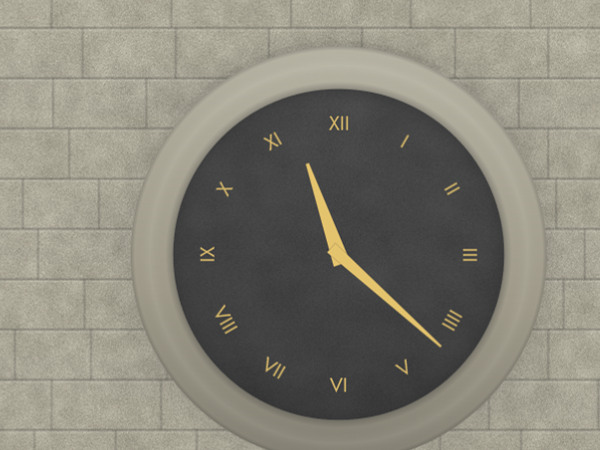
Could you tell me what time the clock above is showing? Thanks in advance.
11:22
